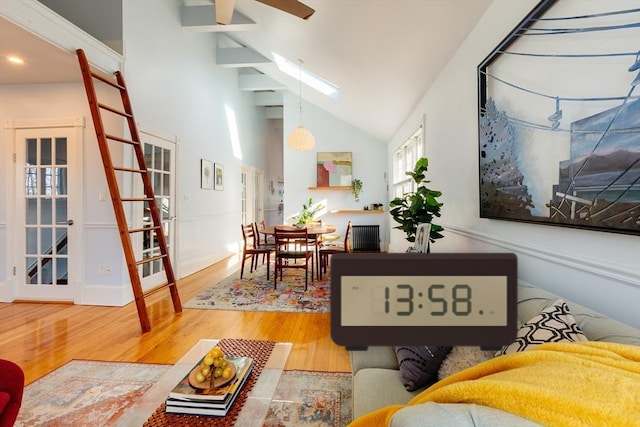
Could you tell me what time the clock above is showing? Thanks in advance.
13:58
